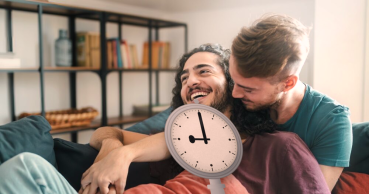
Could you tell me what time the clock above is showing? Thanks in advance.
9:00
